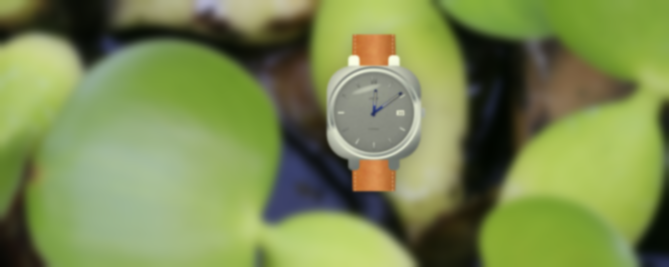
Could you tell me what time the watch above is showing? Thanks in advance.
12:09
